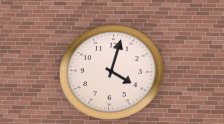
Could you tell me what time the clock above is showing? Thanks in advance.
4:02
